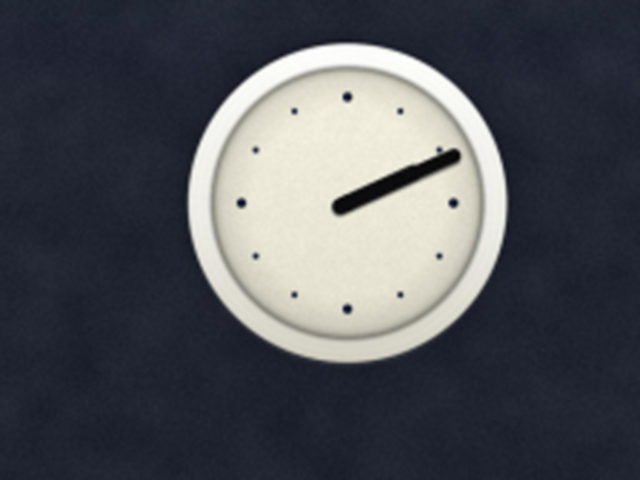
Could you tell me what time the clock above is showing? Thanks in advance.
2:11
